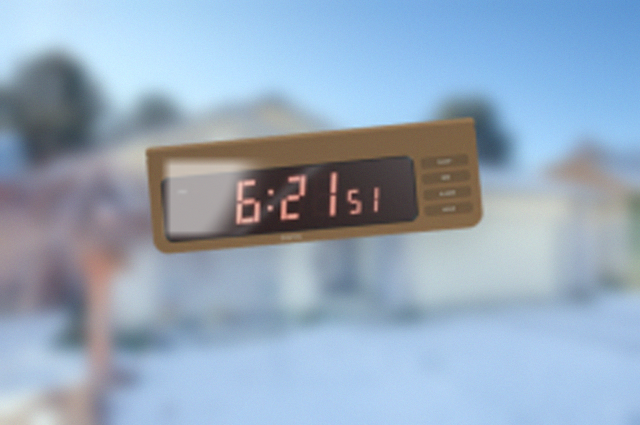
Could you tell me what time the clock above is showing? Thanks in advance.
6:21:51
